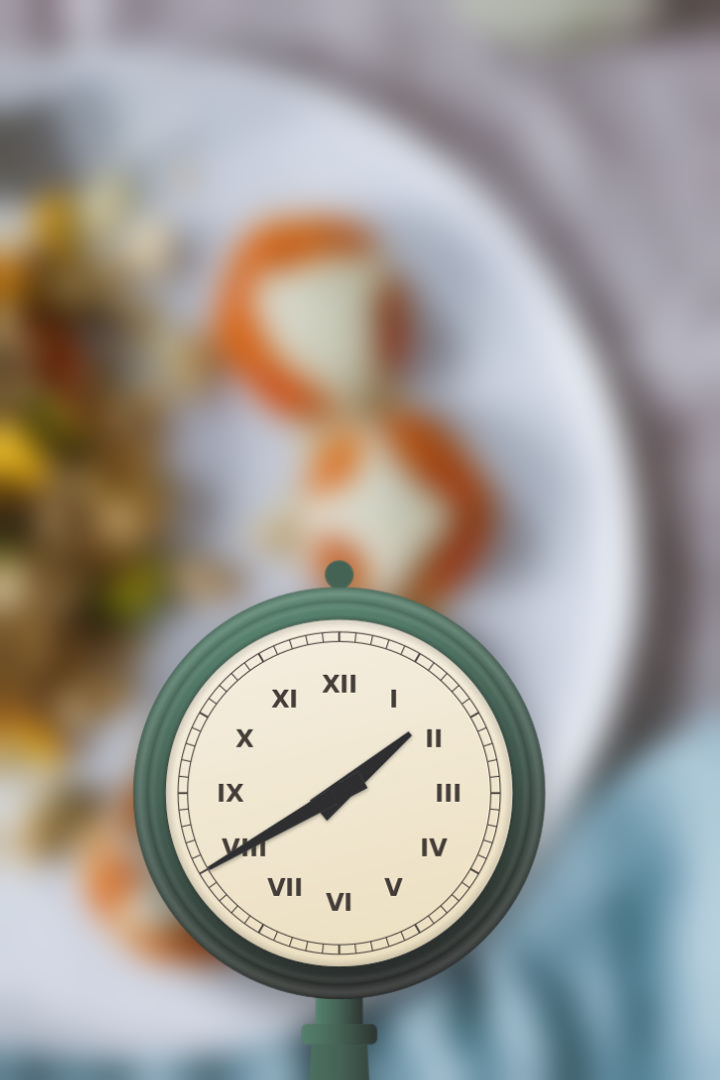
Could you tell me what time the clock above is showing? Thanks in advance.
1:40
